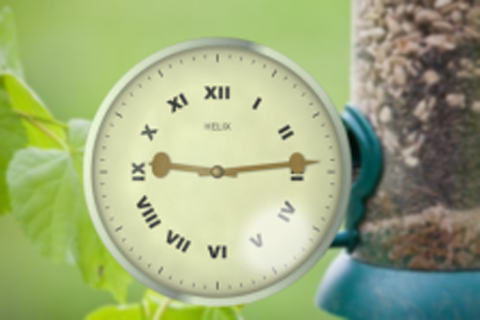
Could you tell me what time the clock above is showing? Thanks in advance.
9:14
